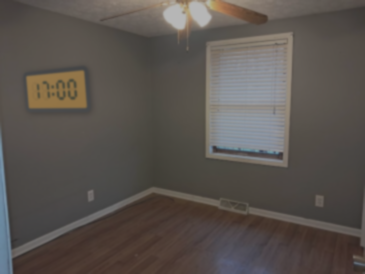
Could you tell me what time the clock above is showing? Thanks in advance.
17:00
